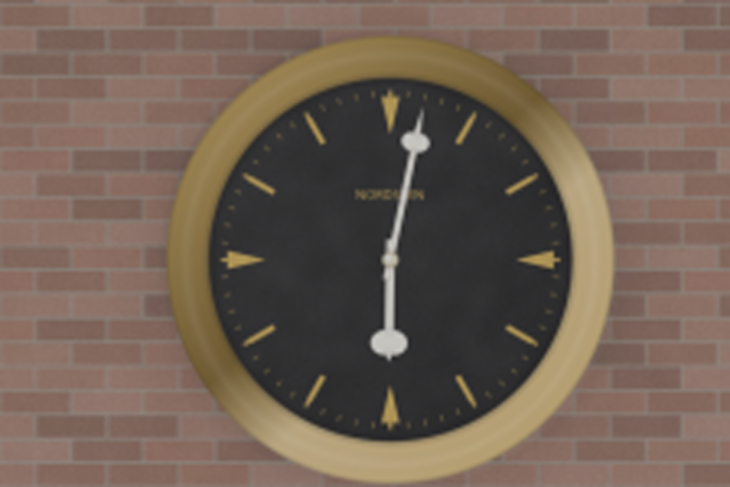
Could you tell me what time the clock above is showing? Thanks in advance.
6:02
